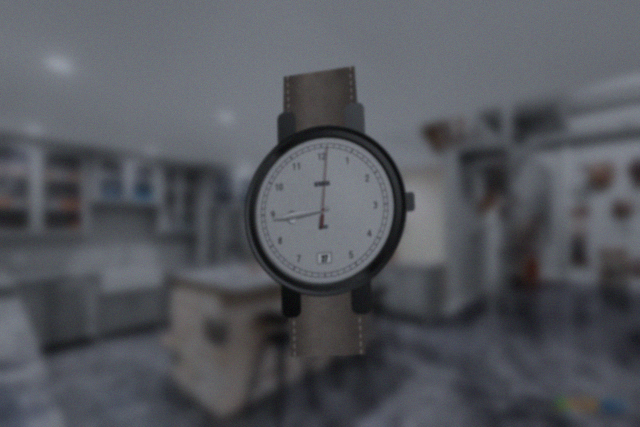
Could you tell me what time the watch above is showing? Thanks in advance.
8:44:01
